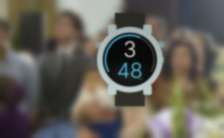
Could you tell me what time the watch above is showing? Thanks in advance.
3:48
